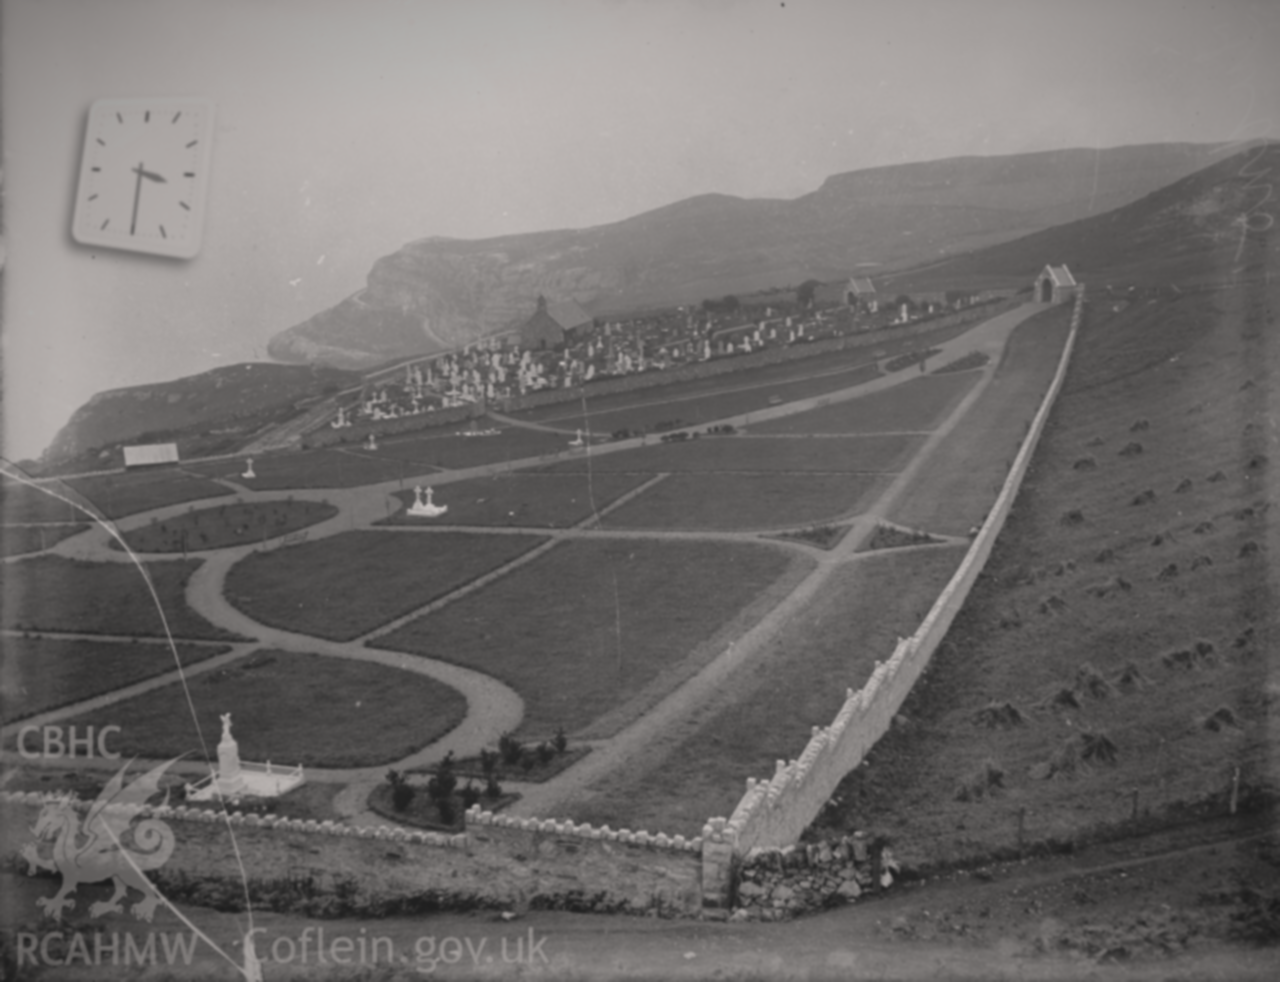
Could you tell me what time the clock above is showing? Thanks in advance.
3:30
